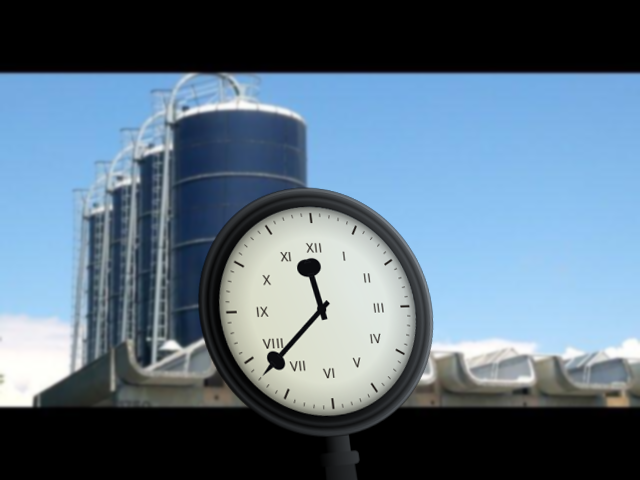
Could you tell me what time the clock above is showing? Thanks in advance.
11:38
